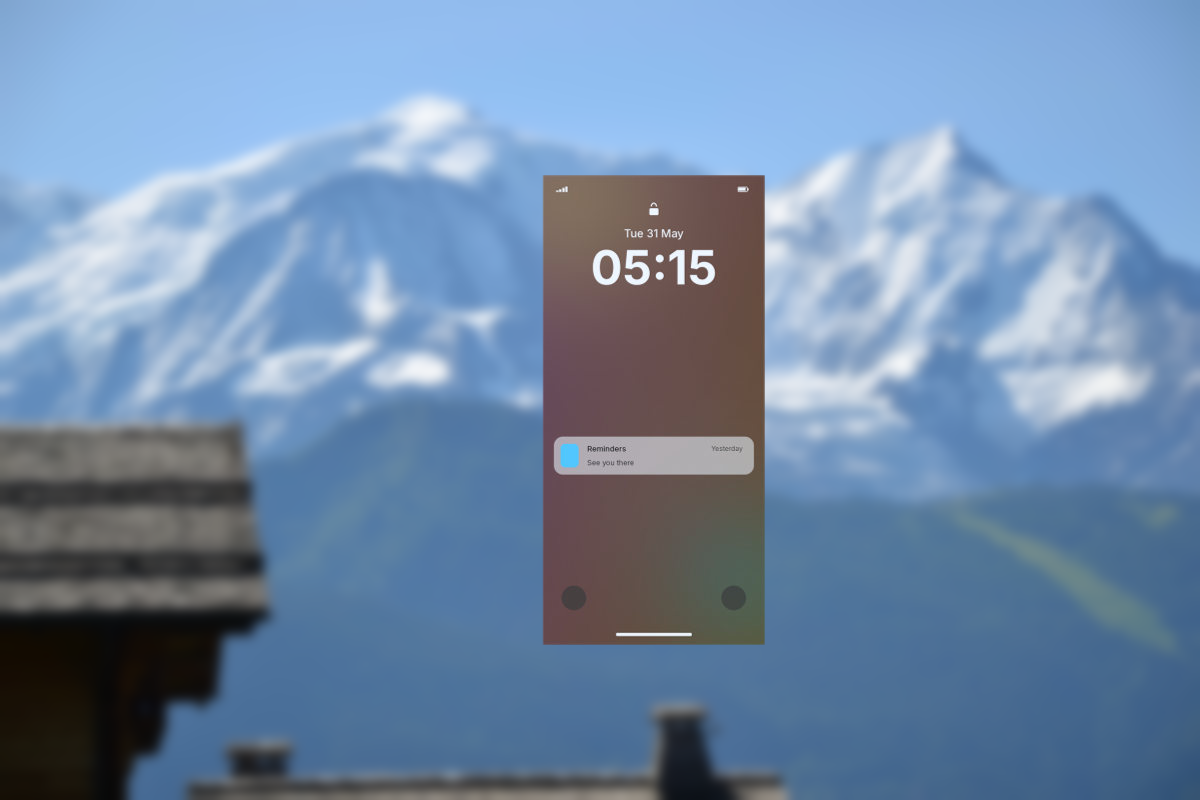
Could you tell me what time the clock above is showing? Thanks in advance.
5:15
